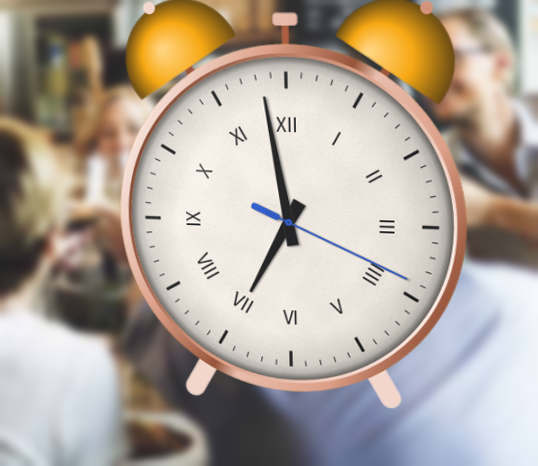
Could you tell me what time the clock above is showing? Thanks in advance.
6:58:19
